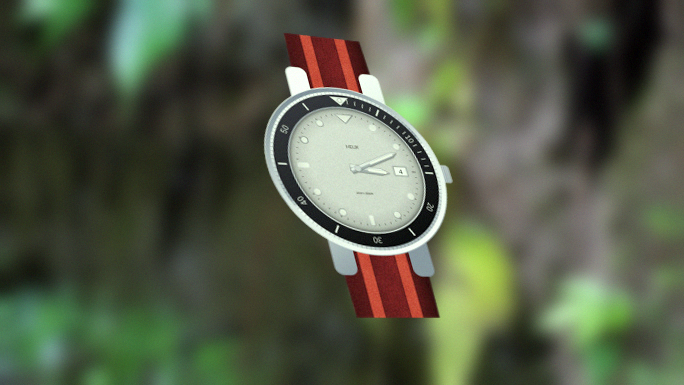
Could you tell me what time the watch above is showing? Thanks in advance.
3:11
